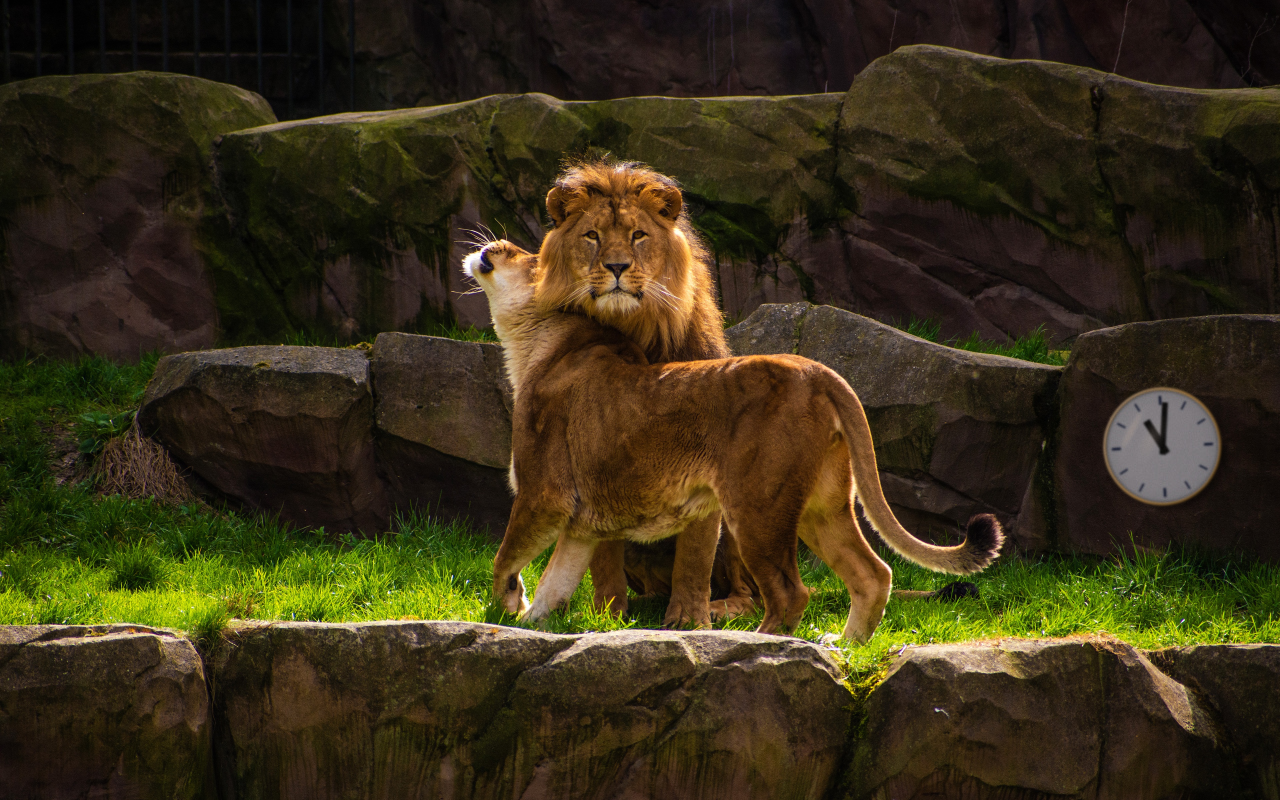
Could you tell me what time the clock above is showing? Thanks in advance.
11:01
